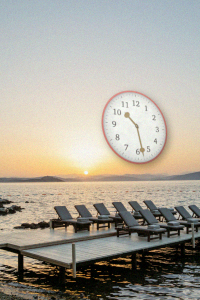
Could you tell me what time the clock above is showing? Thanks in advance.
10:28
